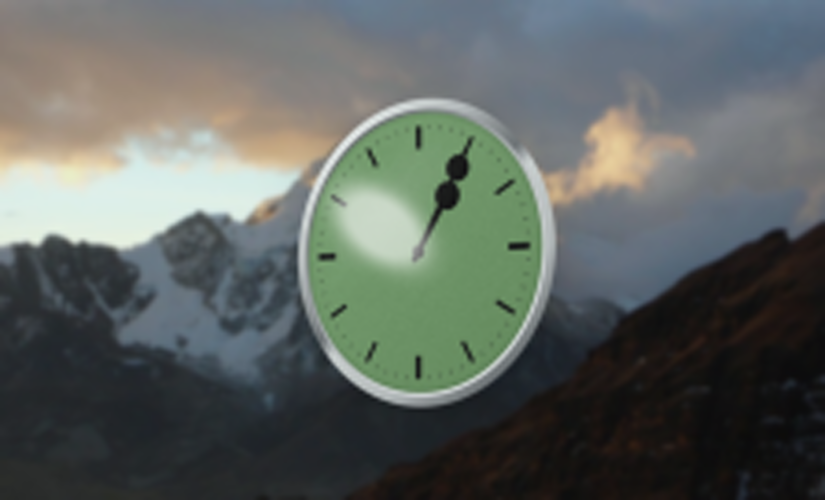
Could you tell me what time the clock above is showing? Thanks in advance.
1:05
